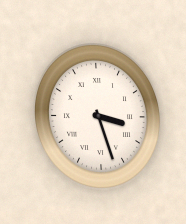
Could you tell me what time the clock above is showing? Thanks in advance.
3:27
